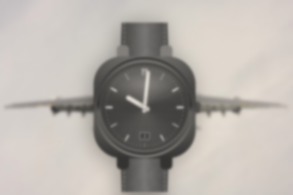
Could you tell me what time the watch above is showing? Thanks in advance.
10:01
